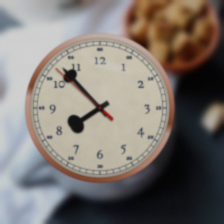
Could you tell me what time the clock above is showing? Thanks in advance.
7:52:52
